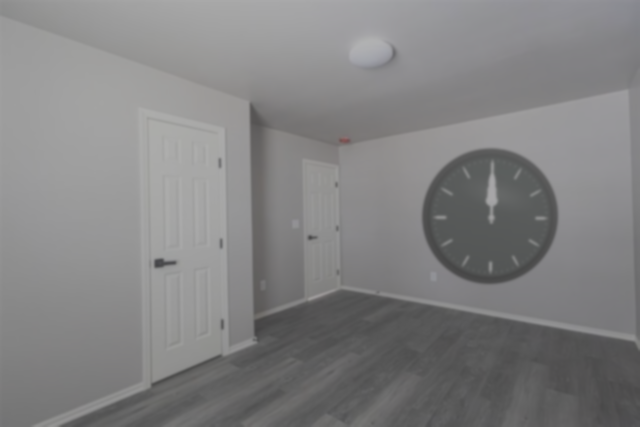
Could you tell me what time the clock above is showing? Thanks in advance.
12:00
